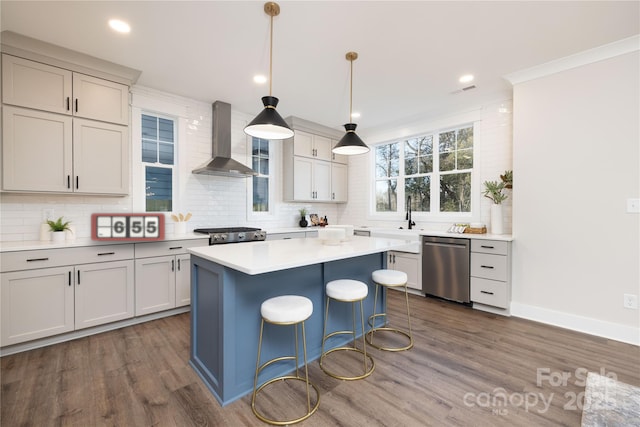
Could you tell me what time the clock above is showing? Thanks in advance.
6:55
